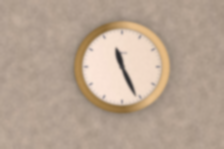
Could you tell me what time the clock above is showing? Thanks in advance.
11:26
